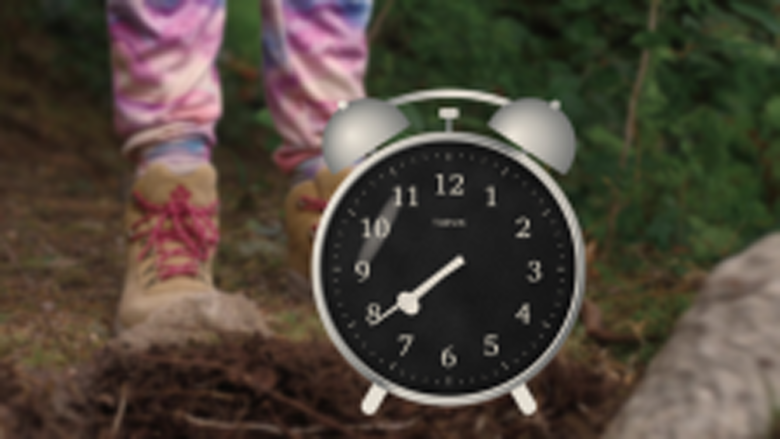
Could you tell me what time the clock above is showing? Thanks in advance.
7:39
